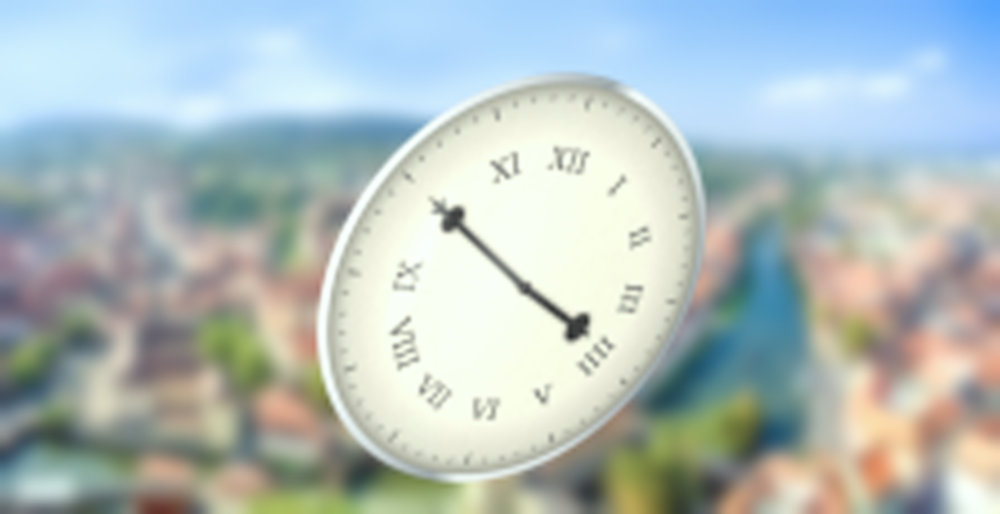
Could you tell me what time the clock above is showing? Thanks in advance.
3:50
